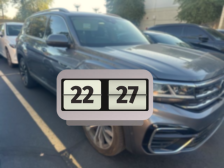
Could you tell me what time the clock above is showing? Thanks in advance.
22:27
